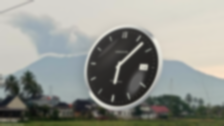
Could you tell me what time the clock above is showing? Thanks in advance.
6:07
